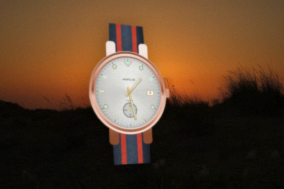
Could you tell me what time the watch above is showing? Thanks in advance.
1:28
